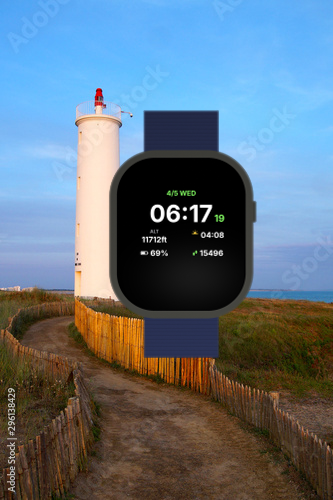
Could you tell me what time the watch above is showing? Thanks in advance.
6:17:19
